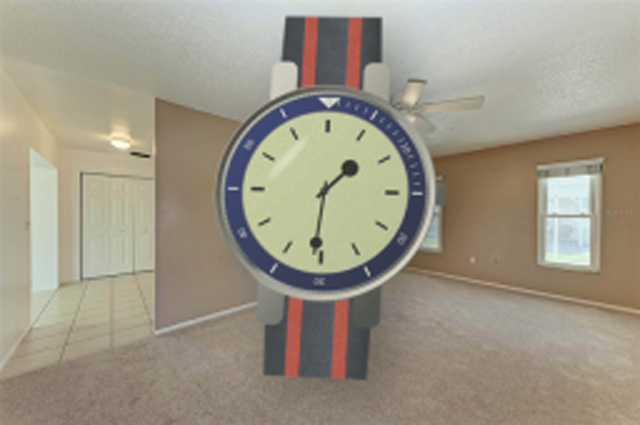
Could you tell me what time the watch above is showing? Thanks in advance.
1:31
